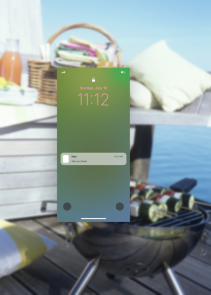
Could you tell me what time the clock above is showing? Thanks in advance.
11:12
